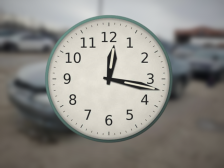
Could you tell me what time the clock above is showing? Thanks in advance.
12:17
